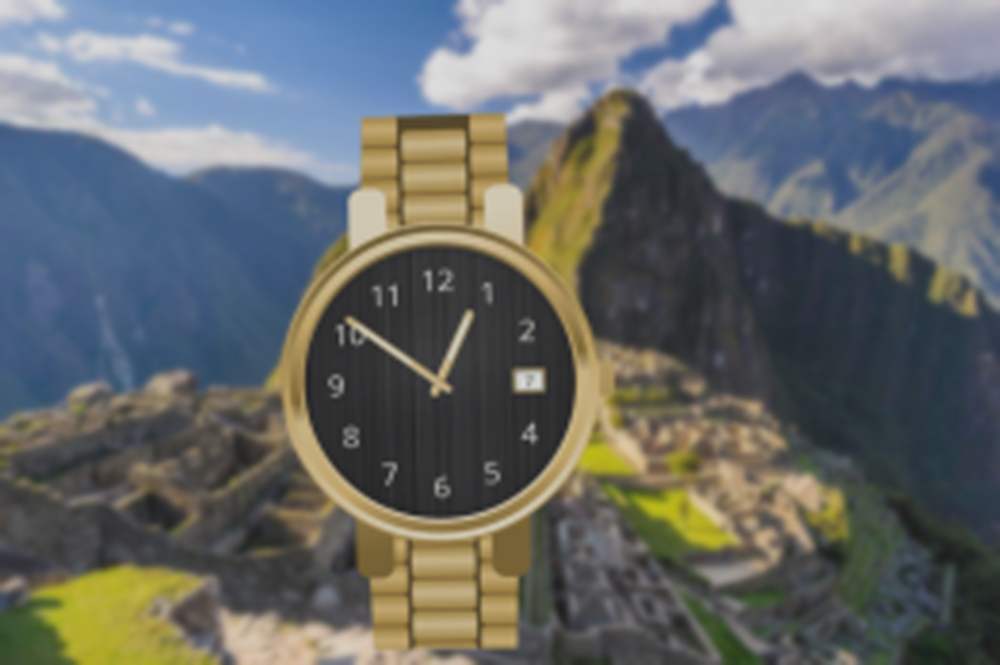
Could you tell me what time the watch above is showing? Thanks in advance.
12:51
